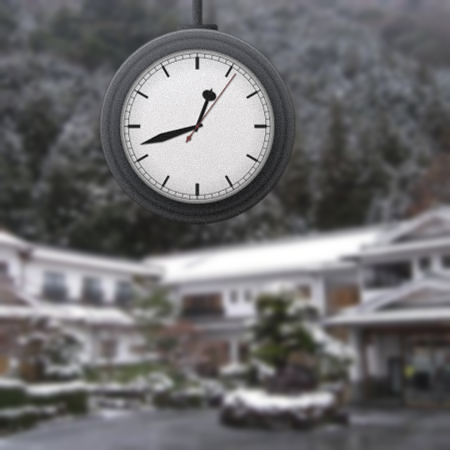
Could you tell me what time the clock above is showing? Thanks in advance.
12:42:06
